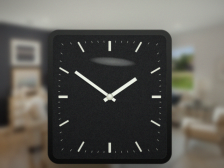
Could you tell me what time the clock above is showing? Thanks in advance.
1:51
